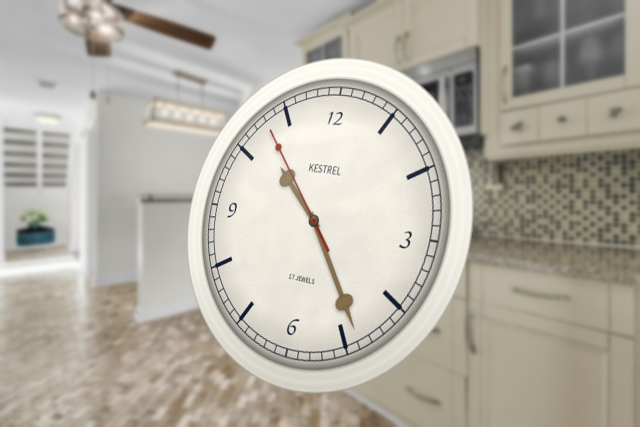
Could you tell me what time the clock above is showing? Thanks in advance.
10:23:53
